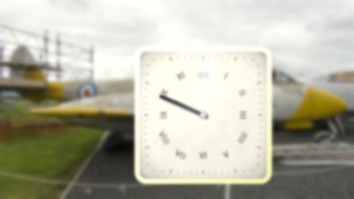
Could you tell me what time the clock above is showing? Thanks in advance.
9:49
